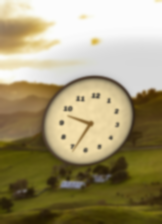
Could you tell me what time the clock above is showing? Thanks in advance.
9:34
